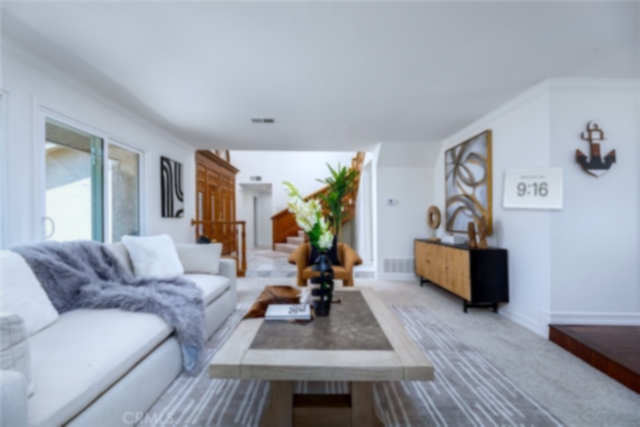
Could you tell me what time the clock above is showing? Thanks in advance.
9:16
